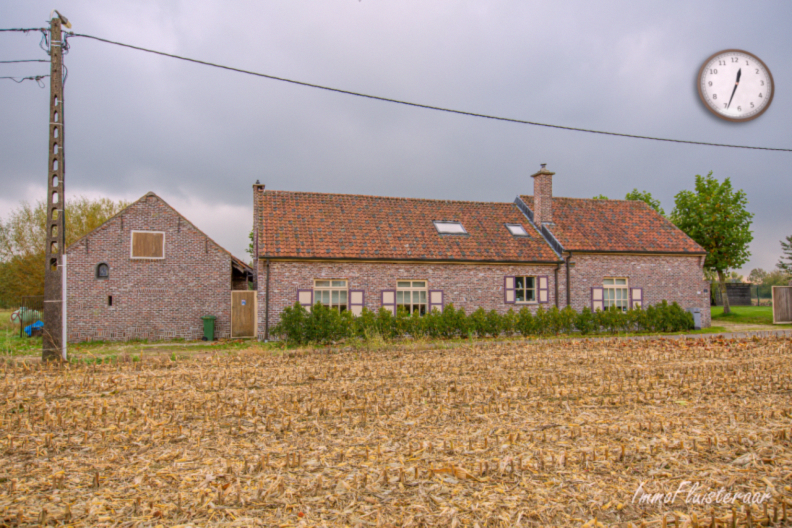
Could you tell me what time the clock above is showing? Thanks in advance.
12:34
